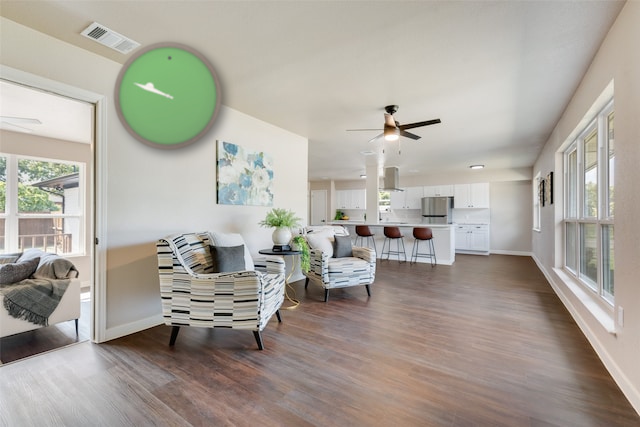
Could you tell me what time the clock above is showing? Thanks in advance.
9:48
